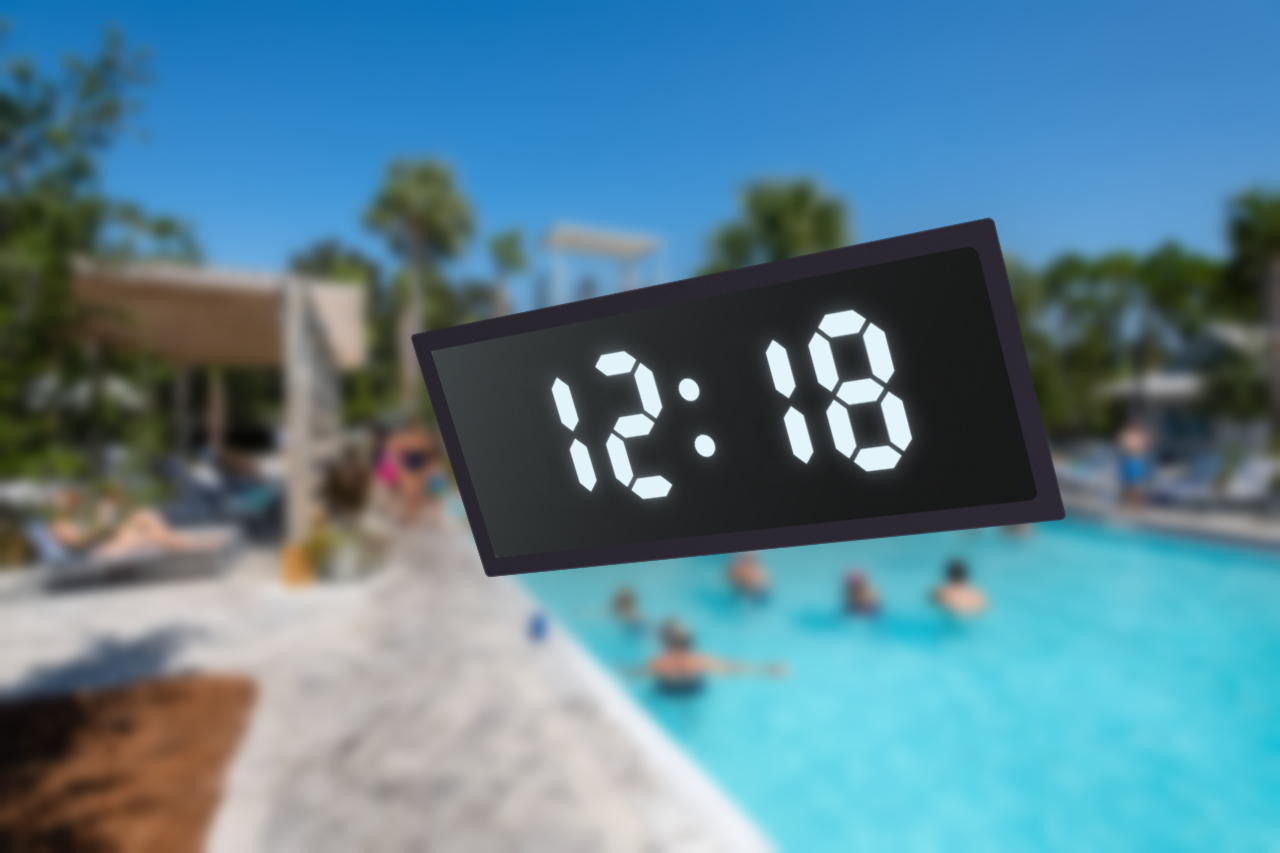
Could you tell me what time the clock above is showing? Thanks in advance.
12:18
